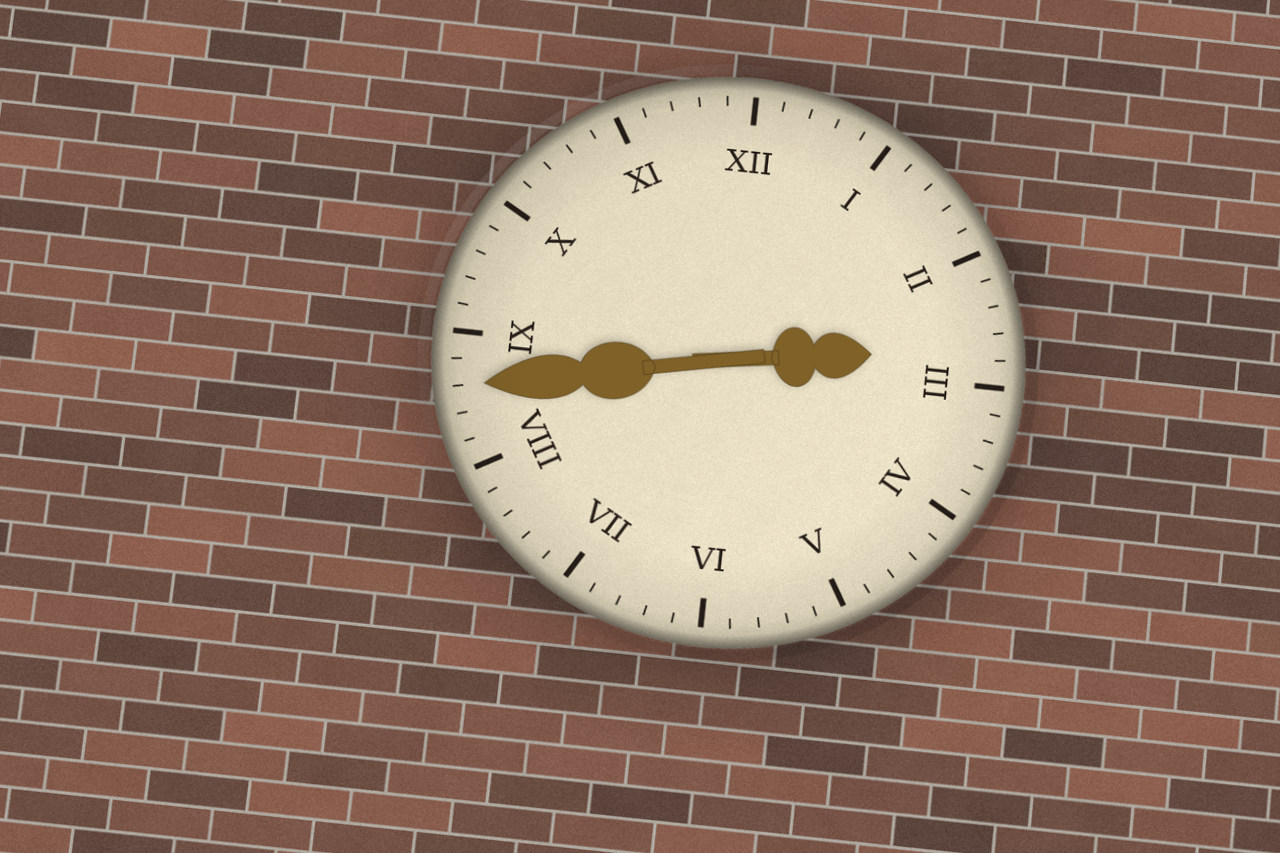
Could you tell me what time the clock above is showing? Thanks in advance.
2:43
